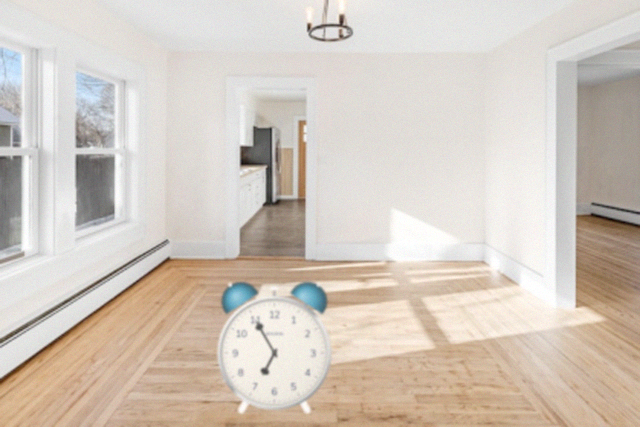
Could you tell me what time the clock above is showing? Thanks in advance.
6:55
